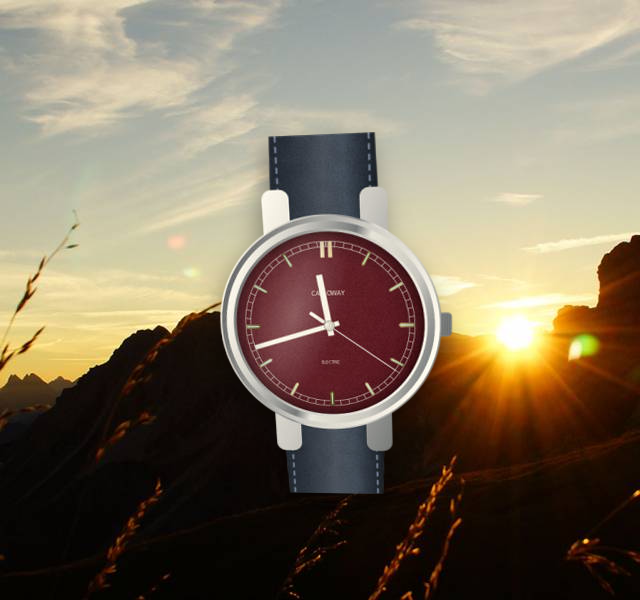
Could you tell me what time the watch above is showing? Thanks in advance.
11:42:21
